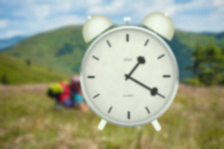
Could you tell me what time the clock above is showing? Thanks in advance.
1:20
